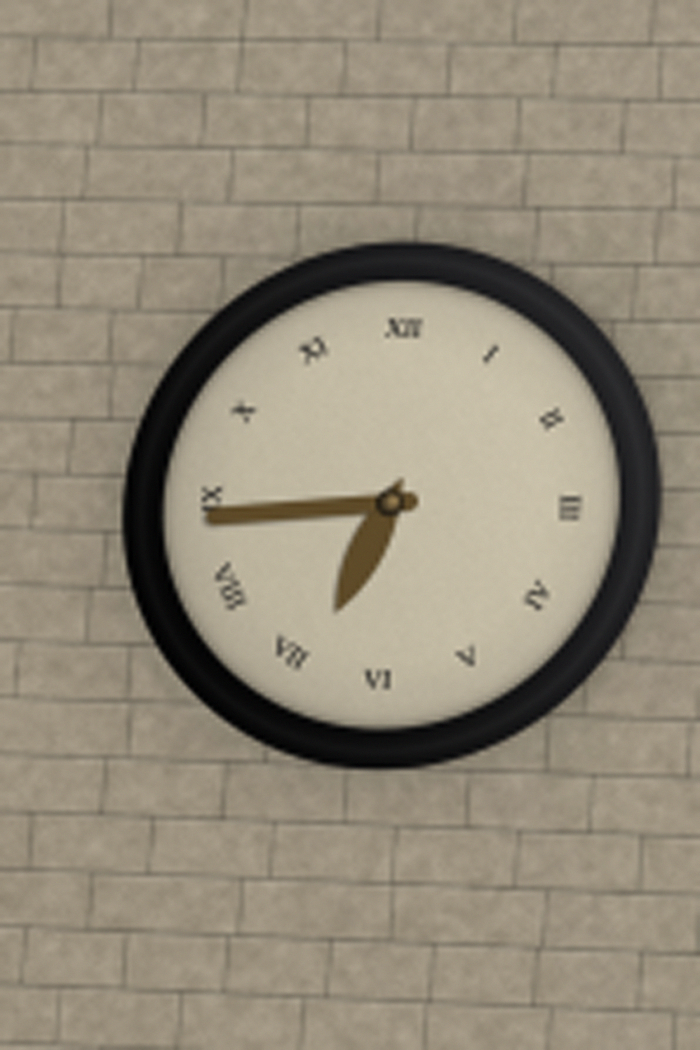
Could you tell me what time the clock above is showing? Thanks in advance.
6:44
